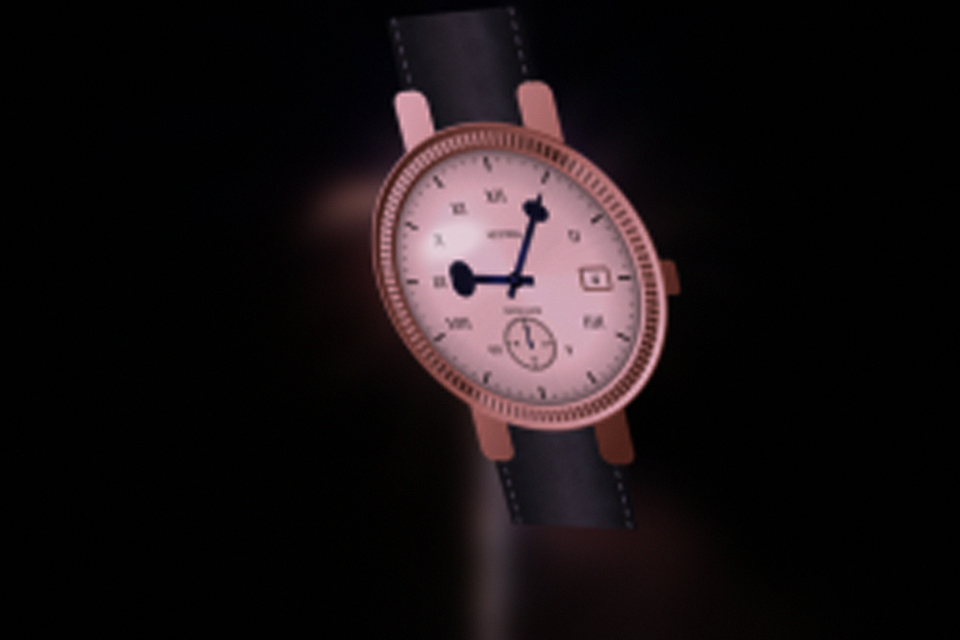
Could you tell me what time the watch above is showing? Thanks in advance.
9:05
